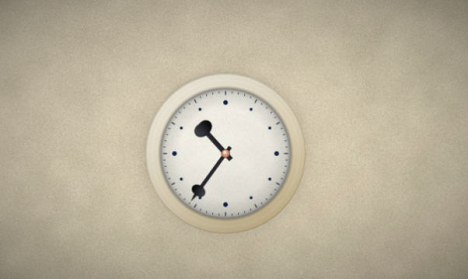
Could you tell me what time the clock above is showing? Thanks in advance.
10:36
